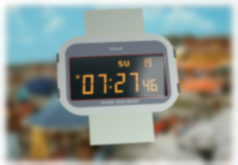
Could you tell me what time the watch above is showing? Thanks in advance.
7:27:46
